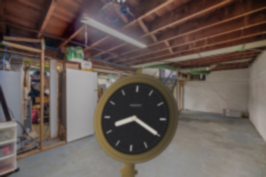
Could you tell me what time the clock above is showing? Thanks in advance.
8:20
